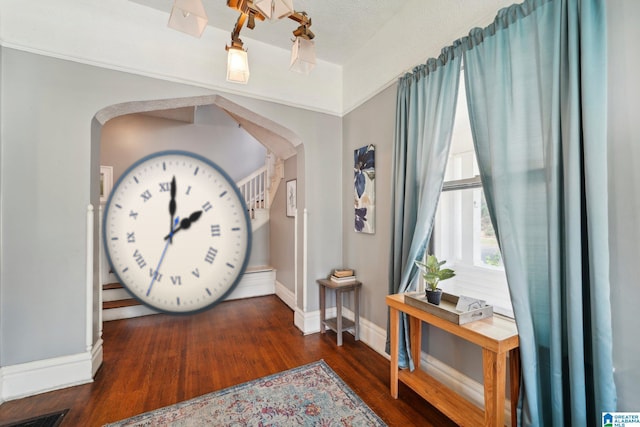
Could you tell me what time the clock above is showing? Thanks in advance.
2:01:35
